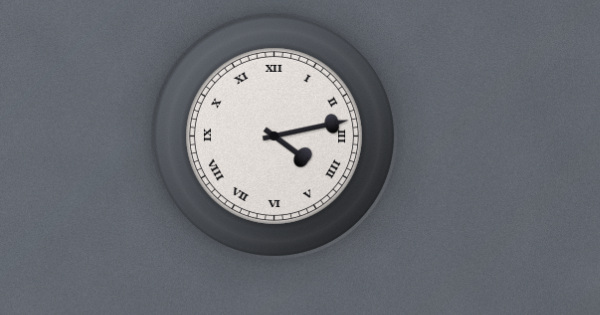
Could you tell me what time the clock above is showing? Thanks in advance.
4:13
